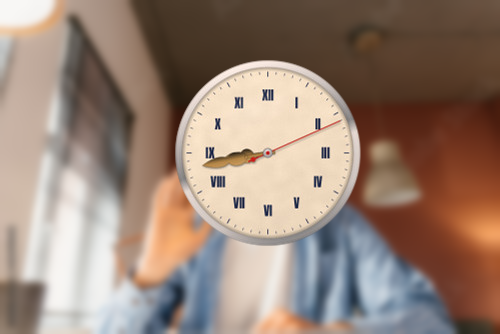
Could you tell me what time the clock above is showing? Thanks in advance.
8:43:11
